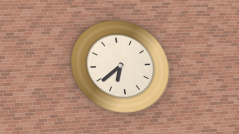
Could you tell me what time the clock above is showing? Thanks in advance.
6:39
